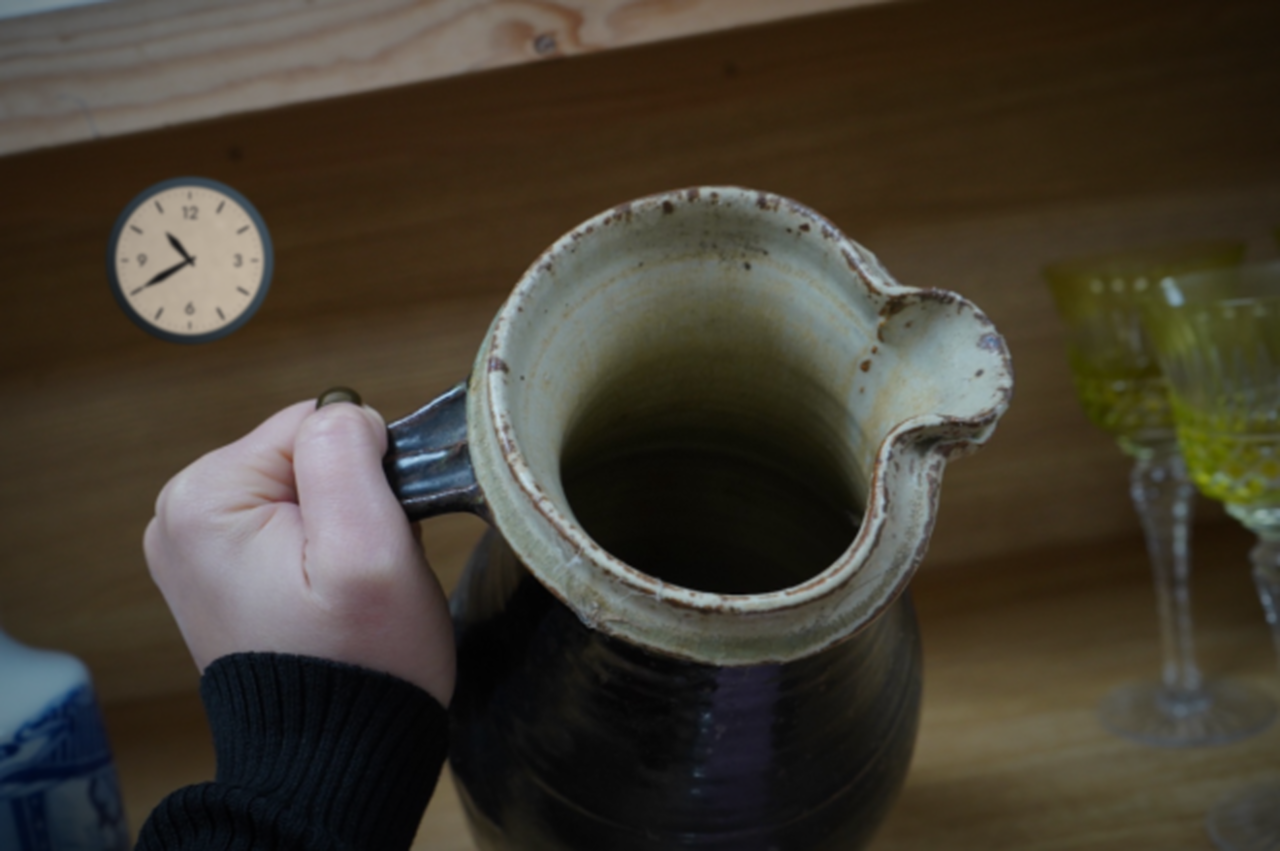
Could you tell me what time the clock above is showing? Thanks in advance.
10:40
